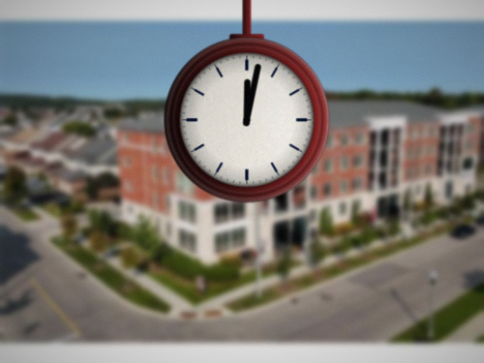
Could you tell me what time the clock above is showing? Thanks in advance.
12:02
